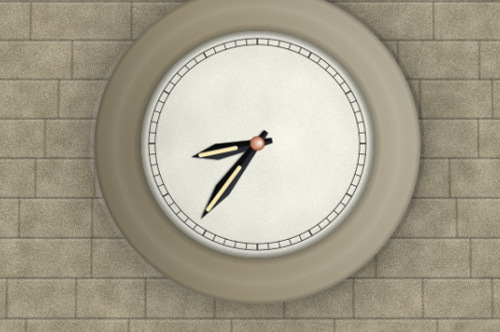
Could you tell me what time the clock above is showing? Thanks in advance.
8:36
